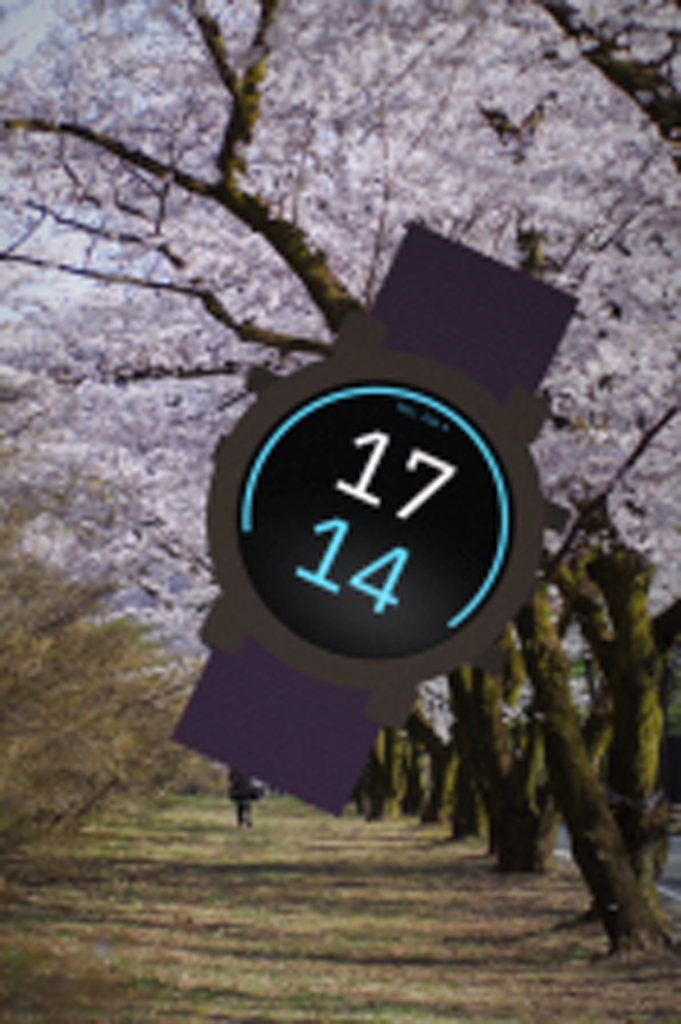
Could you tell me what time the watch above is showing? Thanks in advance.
17:14
